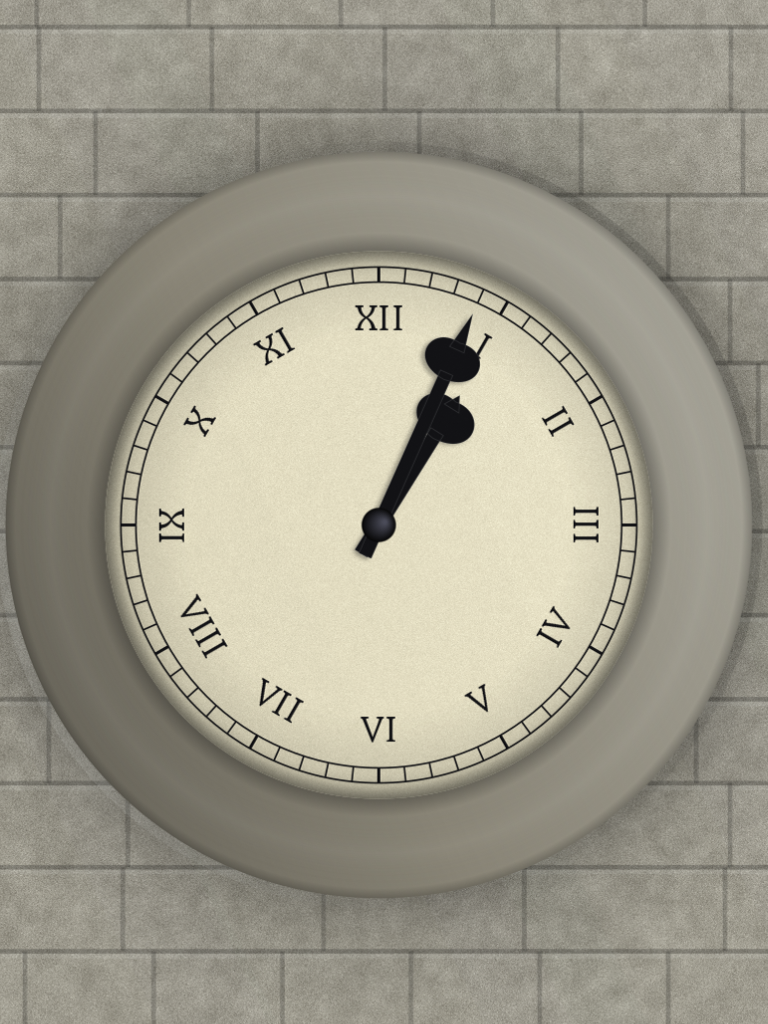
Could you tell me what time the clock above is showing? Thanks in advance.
1:04
